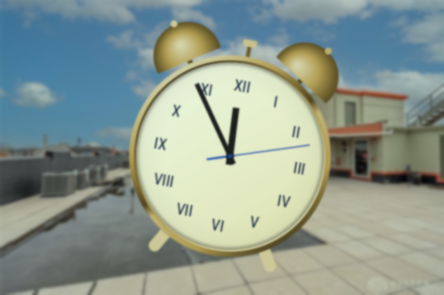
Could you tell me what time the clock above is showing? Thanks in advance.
11:54:12
